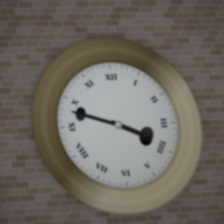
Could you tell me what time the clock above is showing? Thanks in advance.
3:48
